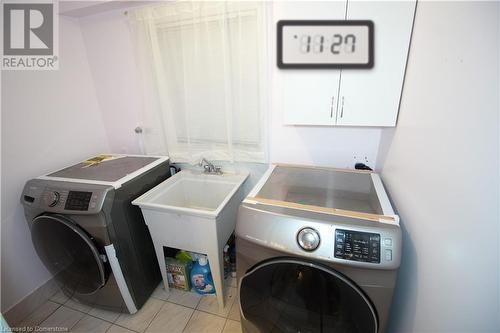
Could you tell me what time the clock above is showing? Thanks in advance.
11:27
